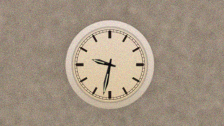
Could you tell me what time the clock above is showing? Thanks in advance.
9:32
